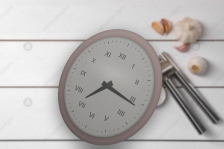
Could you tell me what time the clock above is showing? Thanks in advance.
7:16
